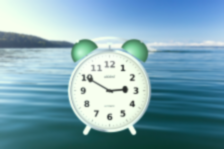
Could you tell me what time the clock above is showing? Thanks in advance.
2:50
